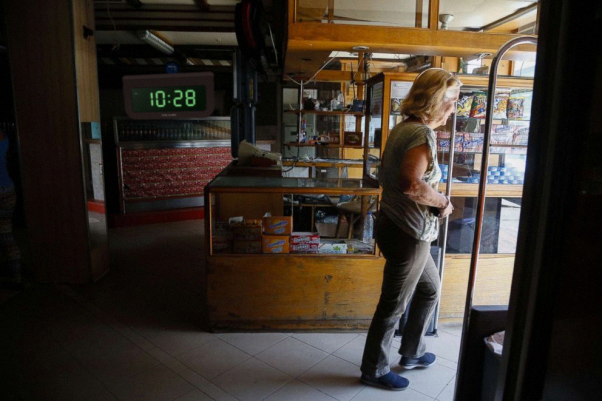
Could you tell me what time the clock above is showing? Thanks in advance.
10:28
